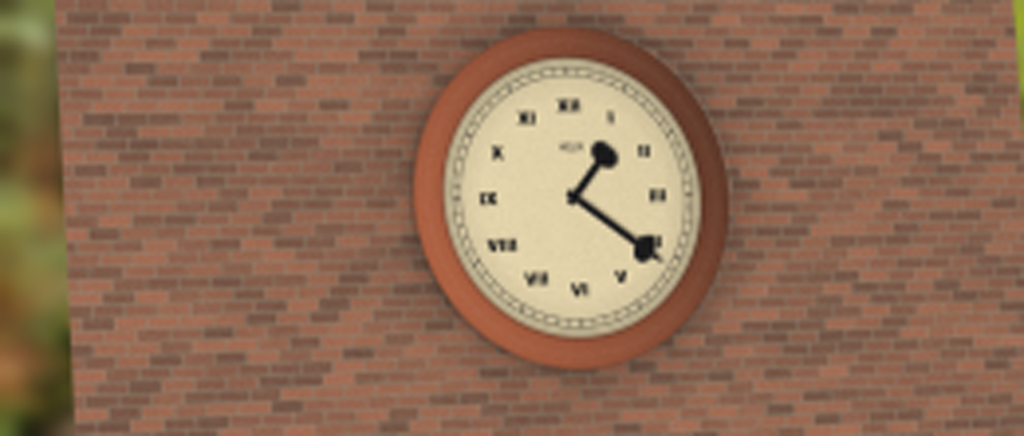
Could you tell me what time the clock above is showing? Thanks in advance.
1:21
